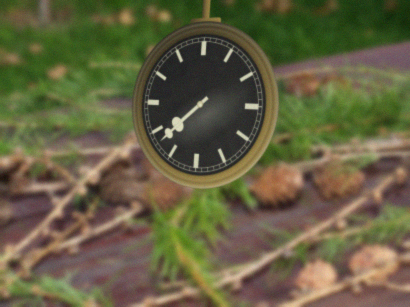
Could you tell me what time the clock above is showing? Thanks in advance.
7:38
